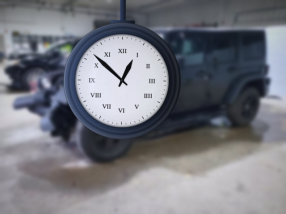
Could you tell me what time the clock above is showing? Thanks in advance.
12:52
